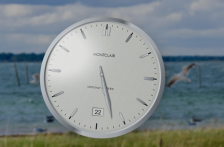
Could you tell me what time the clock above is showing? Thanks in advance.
5:27
